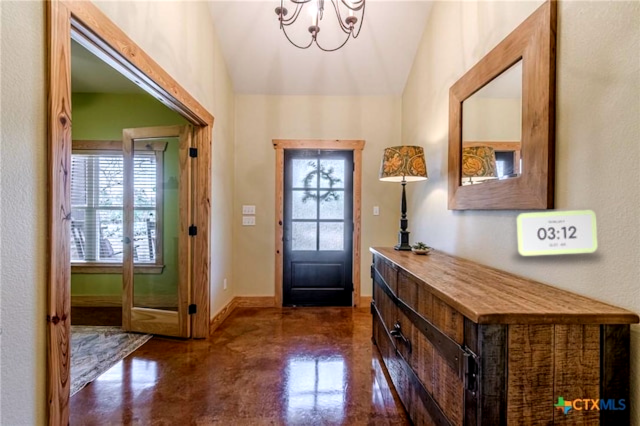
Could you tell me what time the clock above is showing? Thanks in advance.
3:12
